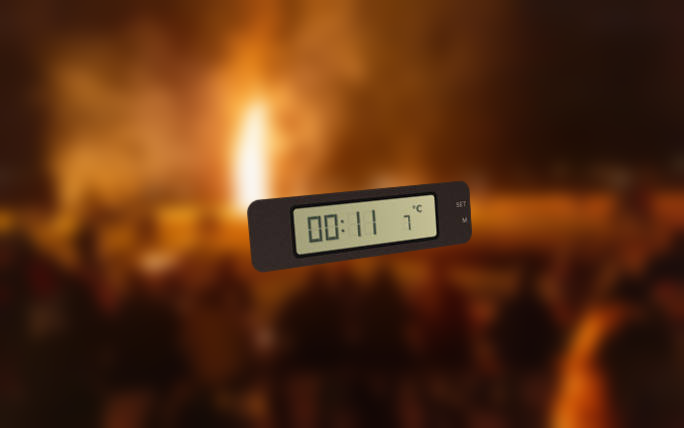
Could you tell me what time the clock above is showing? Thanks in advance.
0:11
